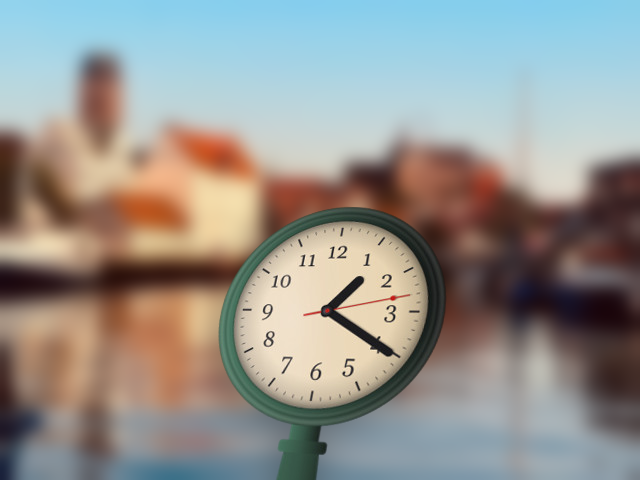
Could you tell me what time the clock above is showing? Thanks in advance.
1:20:13
